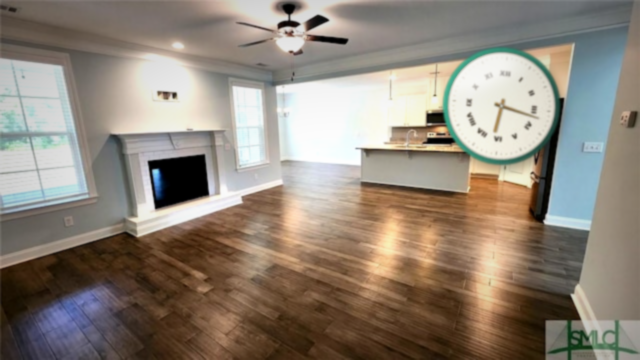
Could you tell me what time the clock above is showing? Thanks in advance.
6:17
